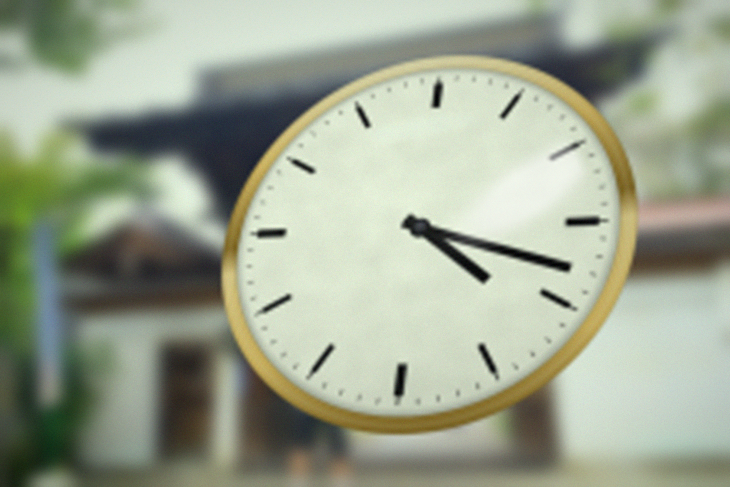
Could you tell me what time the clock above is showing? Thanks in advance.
4:18
